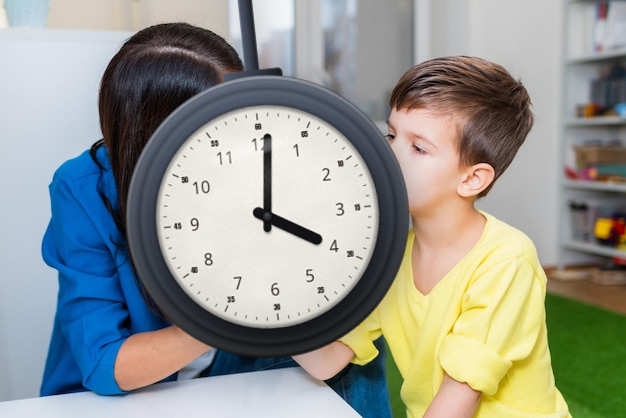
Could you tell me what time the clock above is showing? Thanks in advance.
4:01
